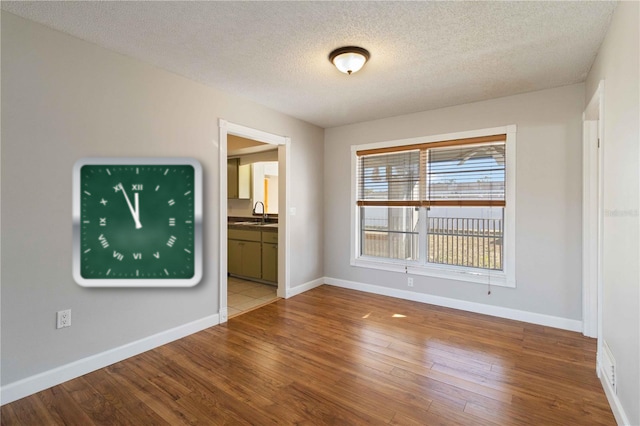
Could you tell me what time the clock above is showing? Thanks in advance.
11:56
